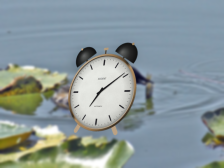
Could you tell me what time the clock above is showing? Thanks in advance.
7:09
